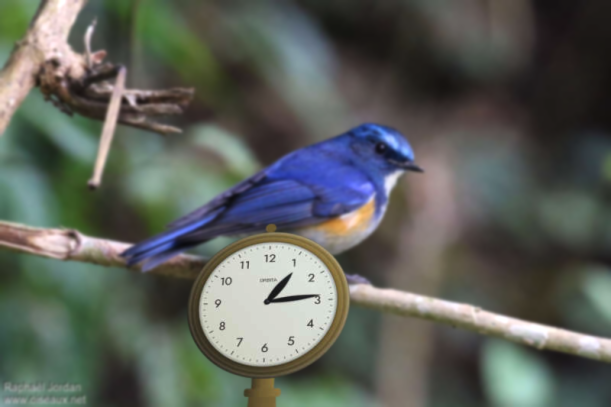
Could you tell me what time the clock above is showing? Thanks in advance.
1:14
